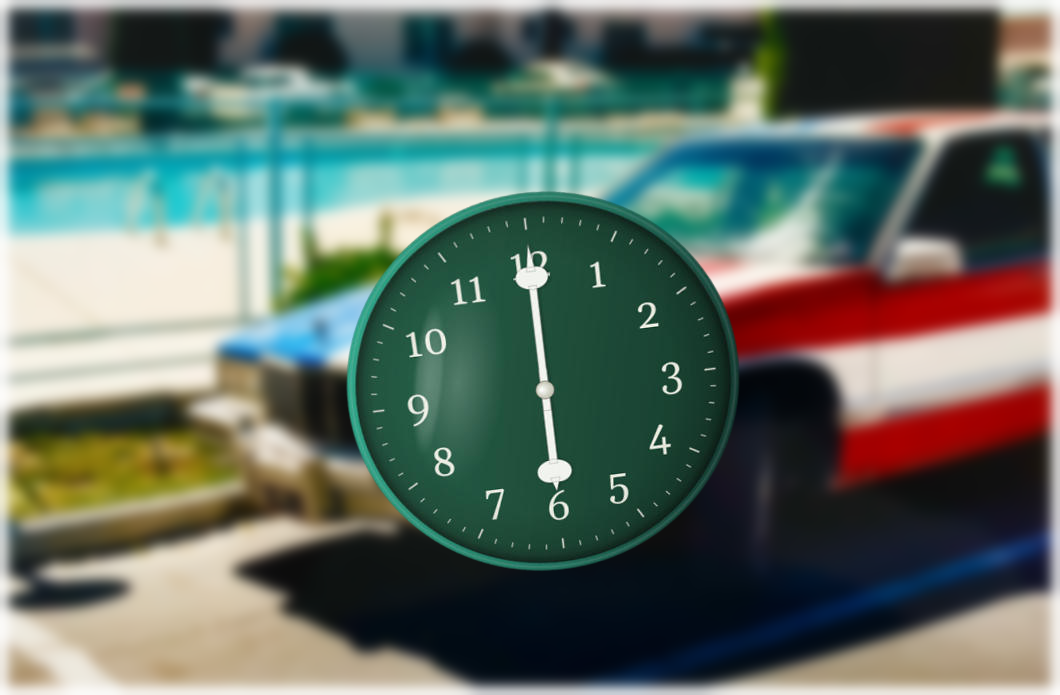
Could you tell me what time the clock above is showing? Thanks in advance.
6:00
